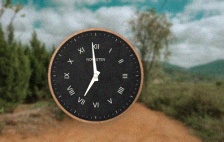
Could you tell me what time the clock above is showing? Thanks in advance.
6:59
